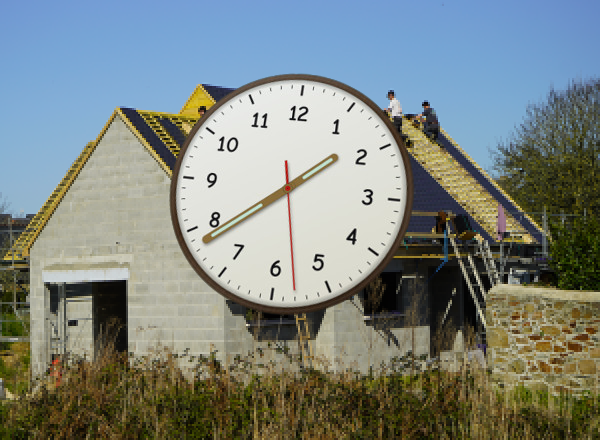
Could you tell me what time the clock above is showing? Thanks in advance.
1:38:28
